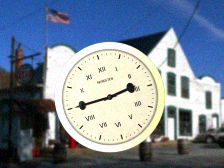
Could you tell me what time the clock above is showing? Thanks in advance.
2:45
